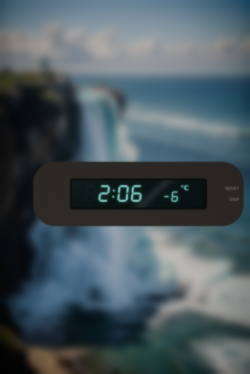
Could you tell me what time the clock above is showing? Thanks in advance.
2:06
